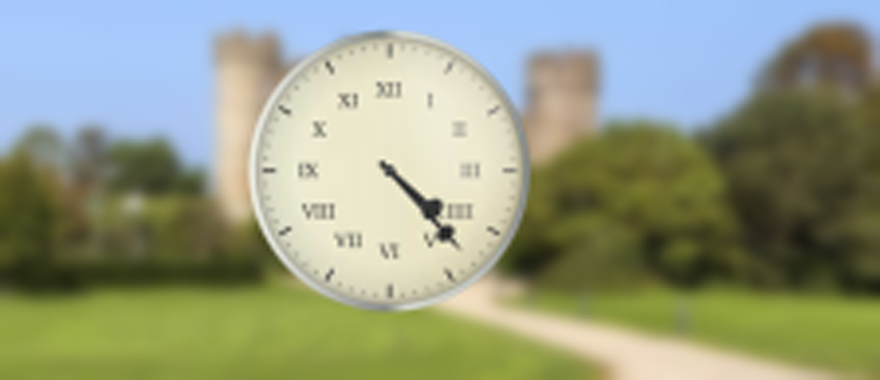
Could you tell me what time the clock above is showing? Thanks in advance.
4:23
